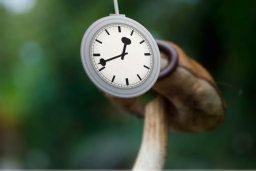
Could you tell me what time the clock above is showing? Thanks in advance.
12:42
